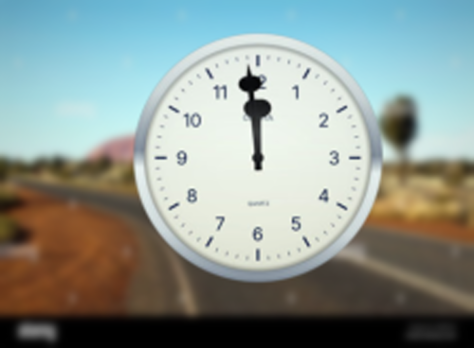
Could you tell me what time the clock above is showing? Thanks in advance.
11:59
